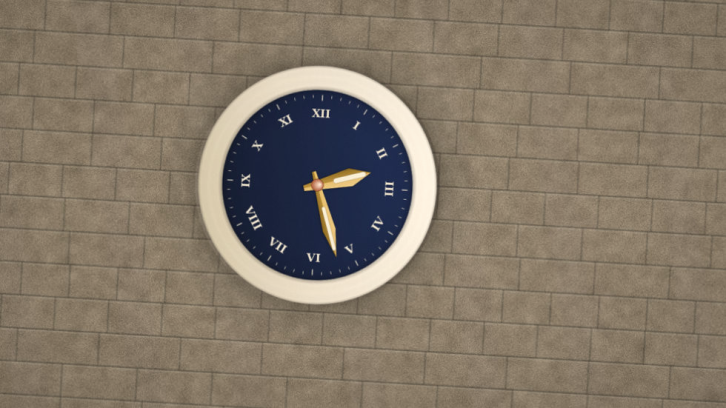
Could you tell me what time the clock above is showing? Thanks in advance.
2:27
